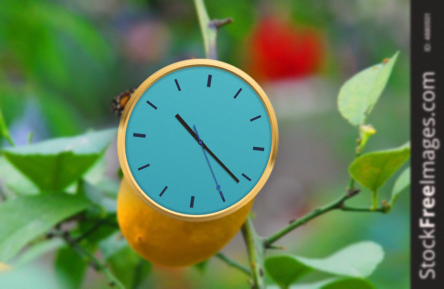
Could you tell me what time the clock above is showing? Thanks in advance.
10:21:25
